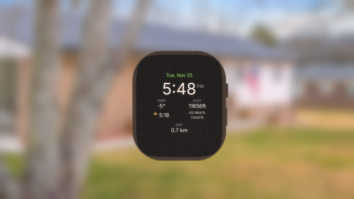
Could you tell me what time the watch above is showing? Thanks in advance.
5:48
